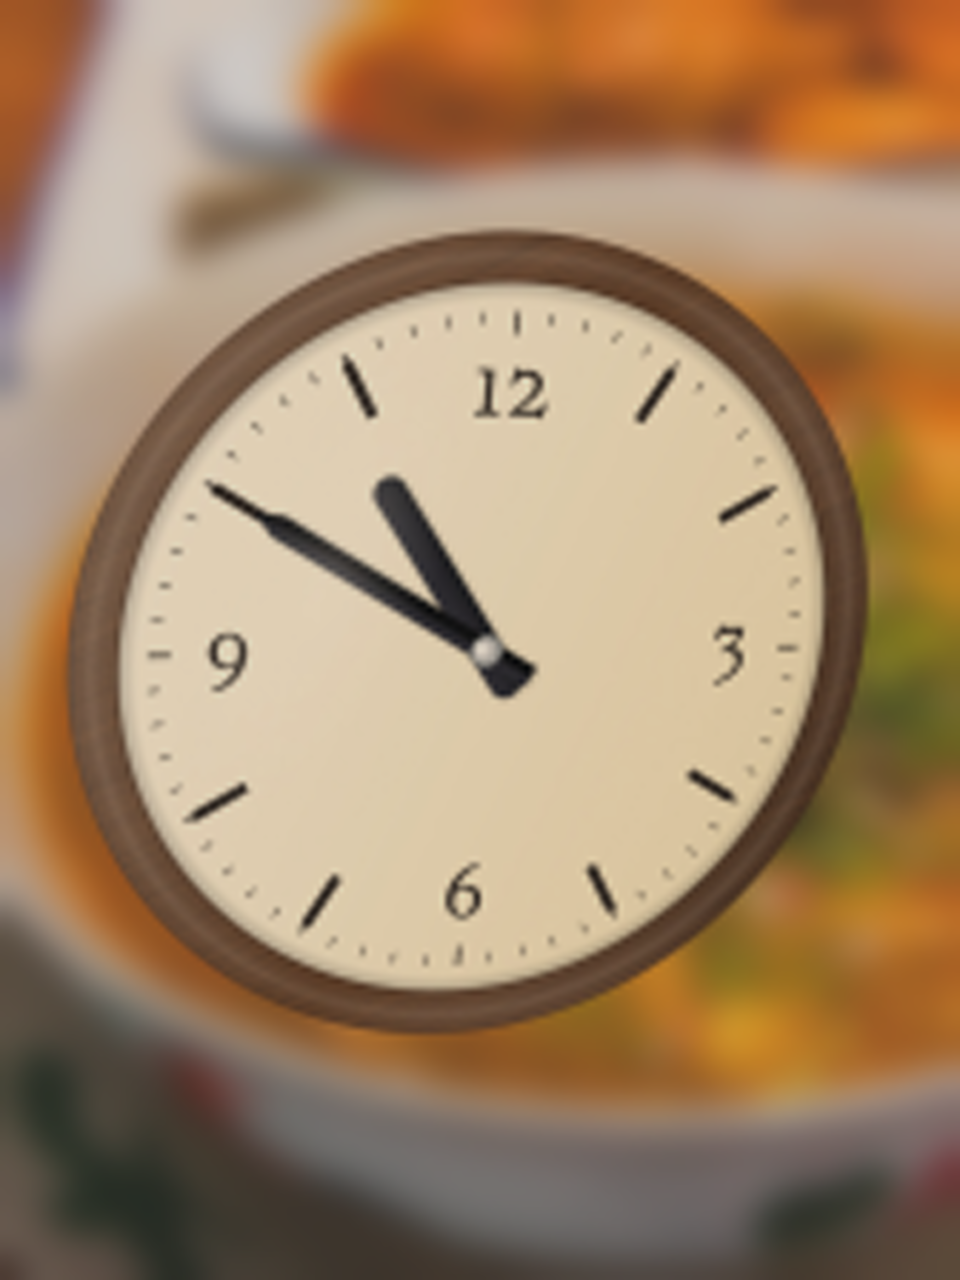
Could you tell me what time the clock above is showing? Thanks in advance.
10:50
